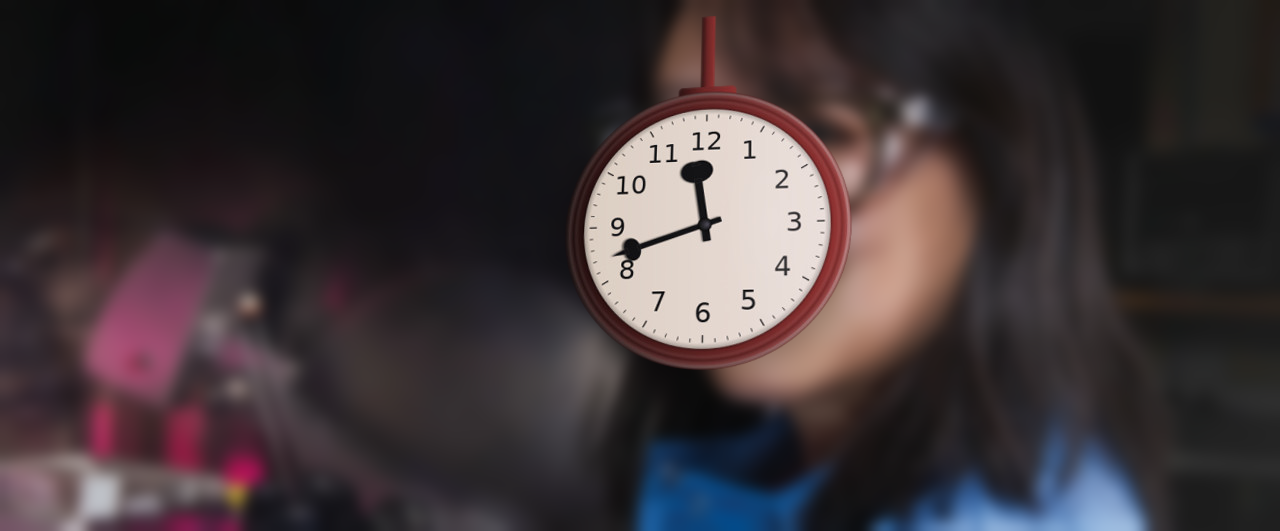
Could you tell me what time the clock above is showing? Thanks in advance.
11:42
